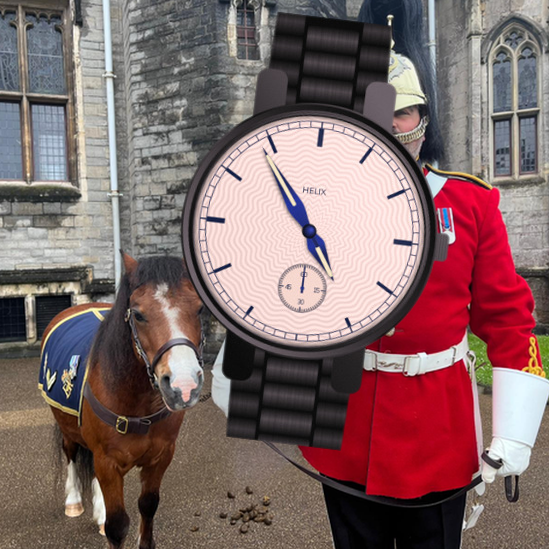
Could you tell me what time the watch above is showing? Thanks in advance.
4:54
